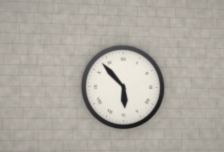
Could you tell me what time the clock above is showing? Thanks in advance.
5:53
